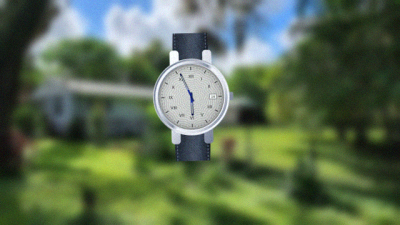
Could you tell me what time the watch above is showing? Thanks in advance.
5:56
